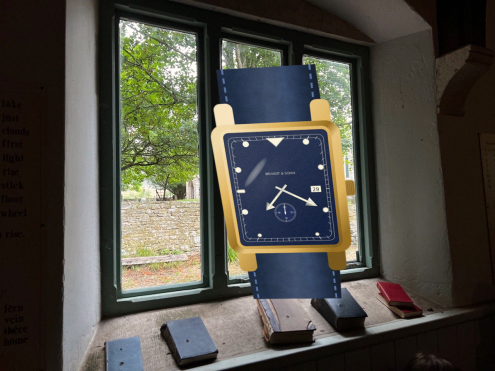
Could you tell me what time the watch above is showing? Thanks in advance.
7:20
